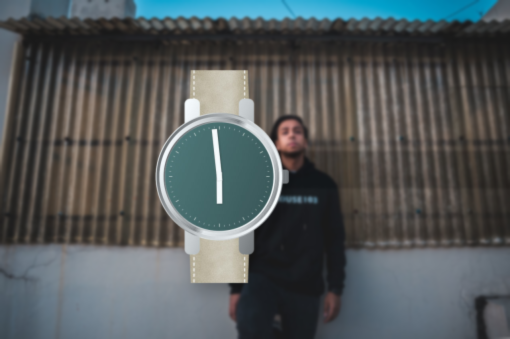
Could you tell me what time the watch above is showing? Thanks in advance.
5:59
